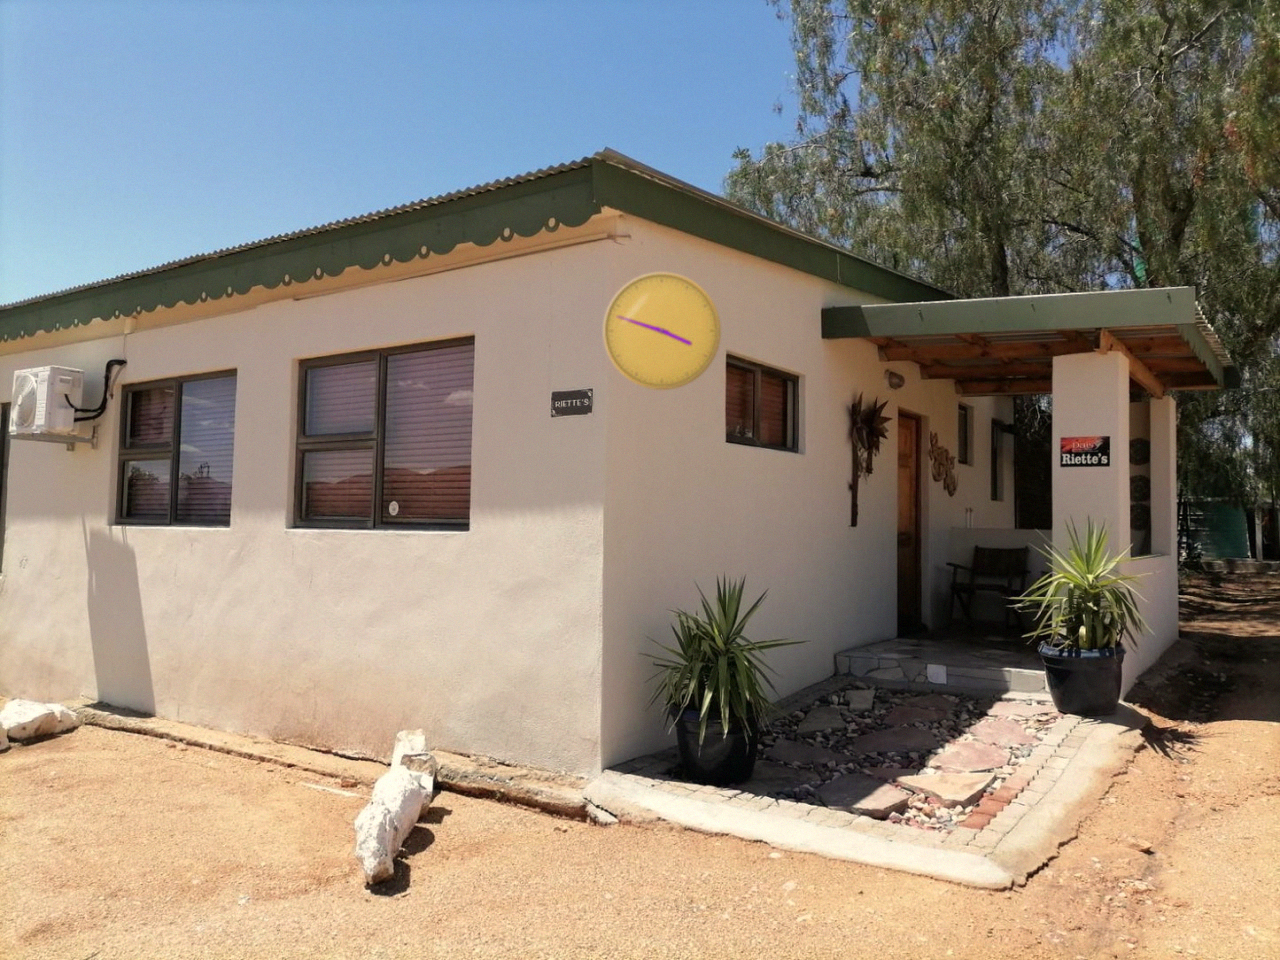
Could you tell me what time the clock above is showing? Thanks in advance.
3:48
